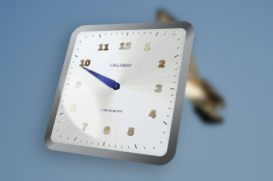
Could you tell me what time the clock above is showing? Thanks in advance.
9:49
